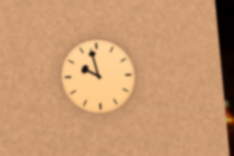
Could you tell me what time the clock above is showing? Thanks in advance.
9:58
